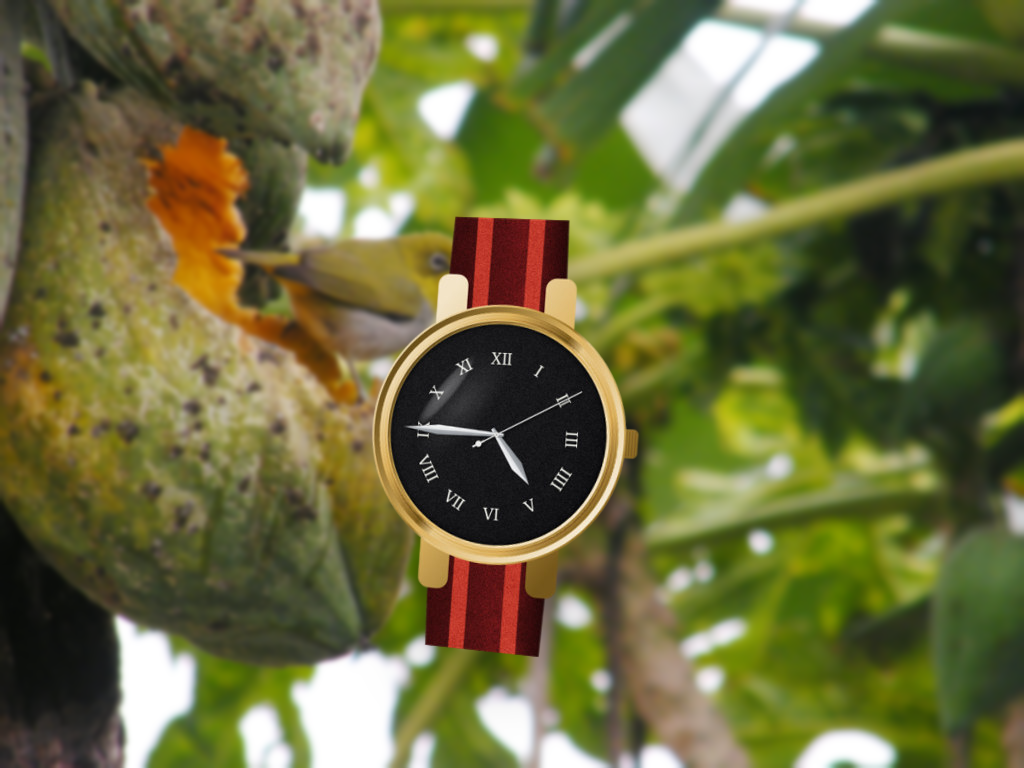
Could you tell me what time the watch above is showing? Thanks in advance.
4:45:10
